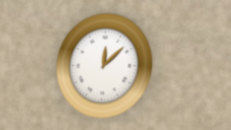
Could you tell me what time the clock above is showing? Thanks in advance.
12:08
